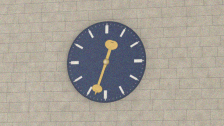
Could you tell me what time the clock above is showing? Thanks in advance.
12:33
